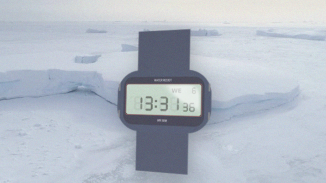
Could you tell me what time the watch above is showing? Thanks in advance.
13:31:36
